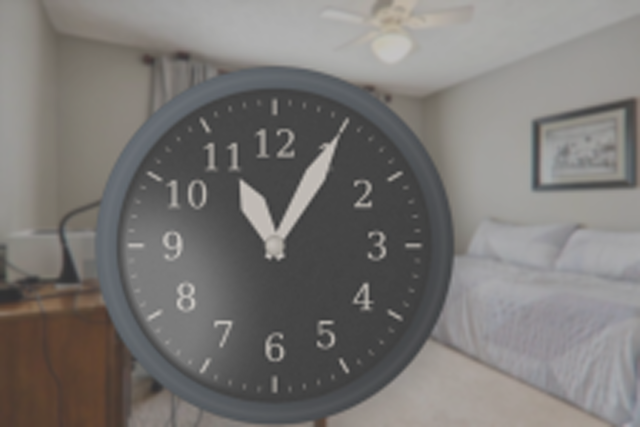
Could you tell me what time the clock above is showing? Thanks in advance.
11:05
